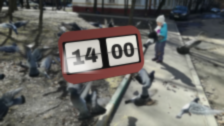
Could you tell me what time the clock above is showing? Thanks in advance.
14:00
